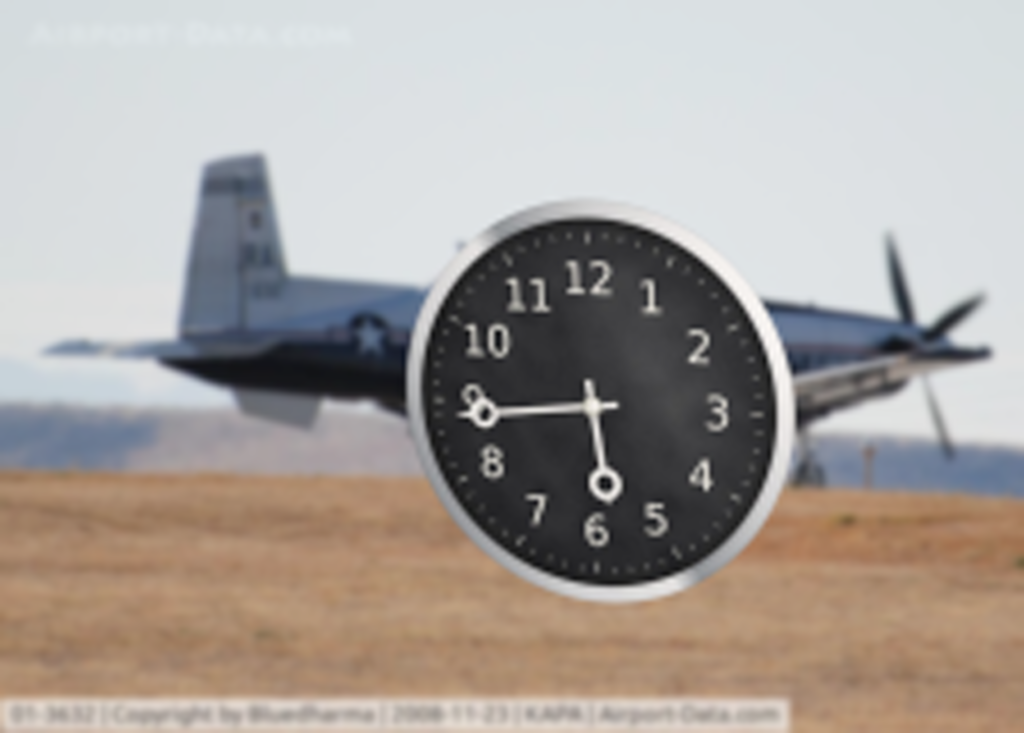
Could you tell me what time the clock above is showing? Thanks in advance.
5:44
